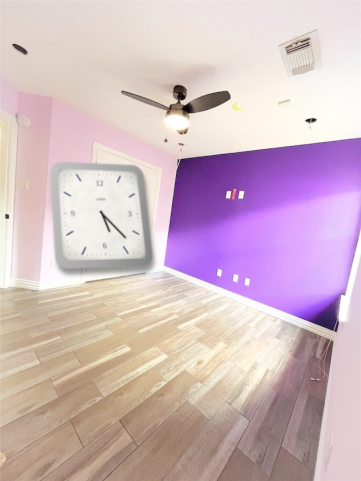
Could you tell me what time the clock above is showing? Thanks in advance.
5:23
